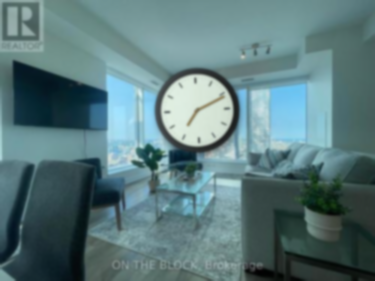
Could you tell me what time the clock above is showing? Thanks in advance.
7:11
